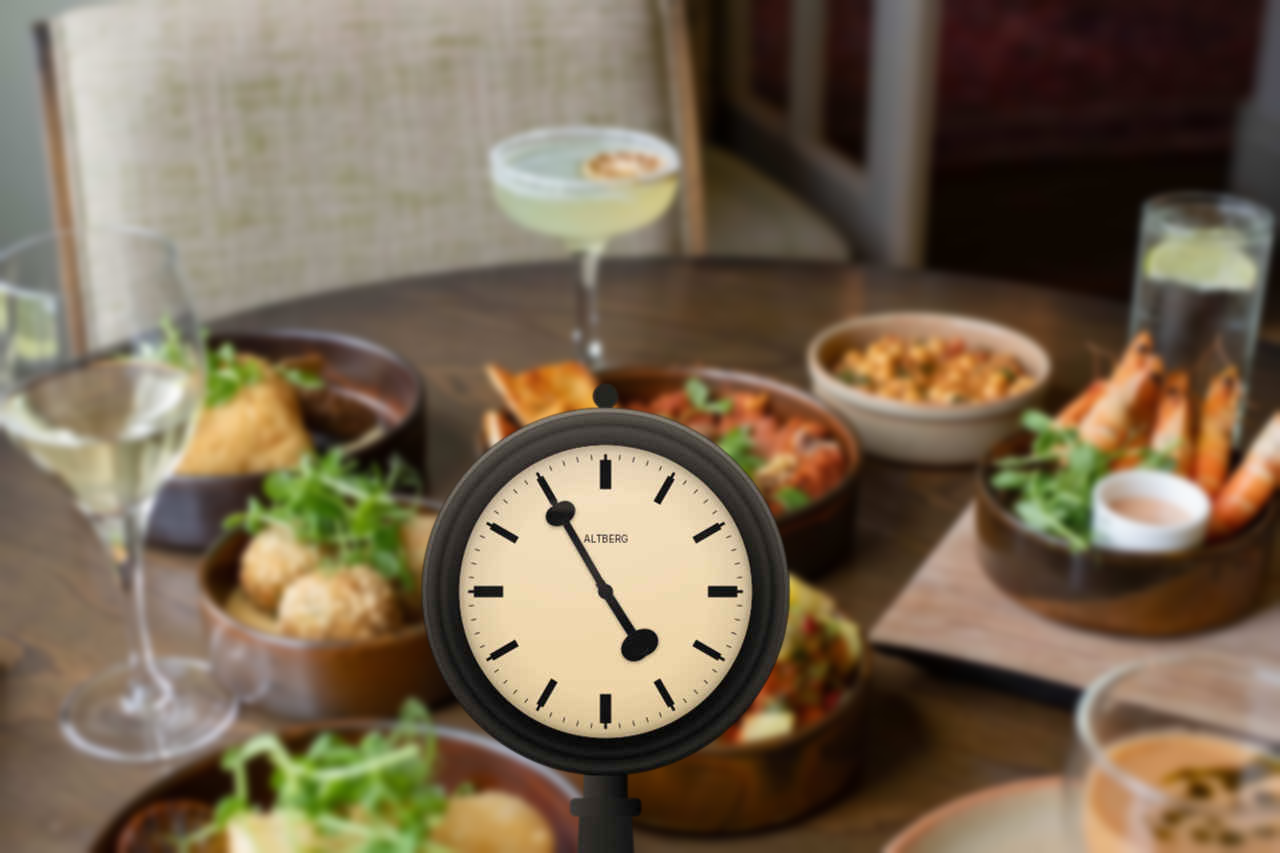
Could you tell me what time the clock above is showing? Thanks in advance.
4:55
